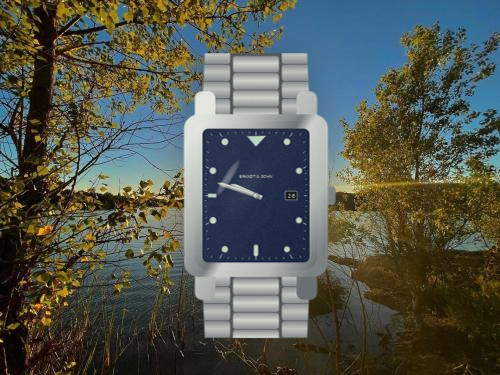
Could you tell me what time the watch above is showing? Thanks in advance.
9:48
